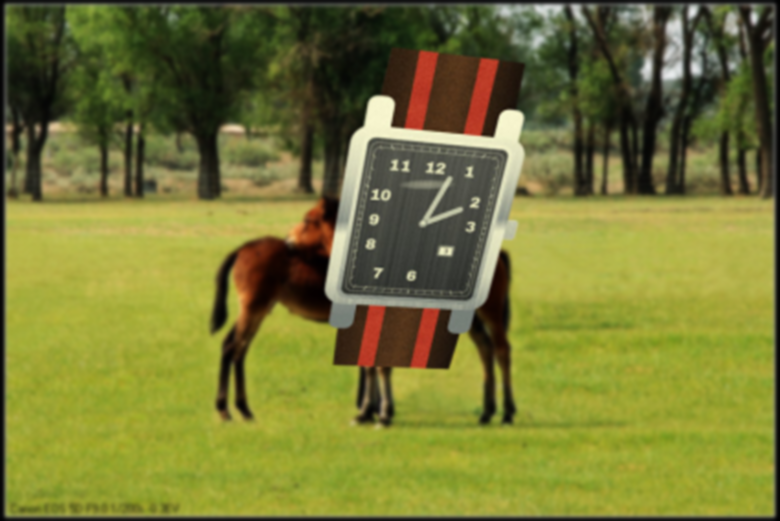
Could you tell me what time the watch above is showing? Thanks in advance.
2:03
